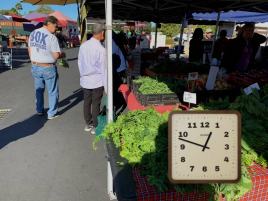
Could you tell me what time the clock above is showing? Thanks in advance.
12:48
